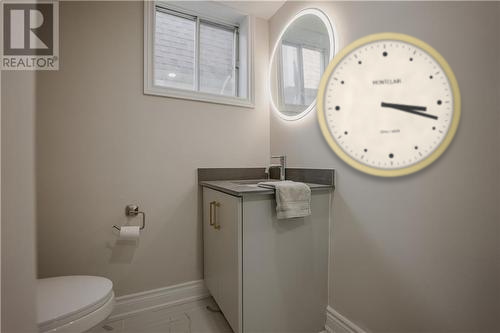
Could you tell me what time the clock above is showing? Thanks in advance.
3:18
